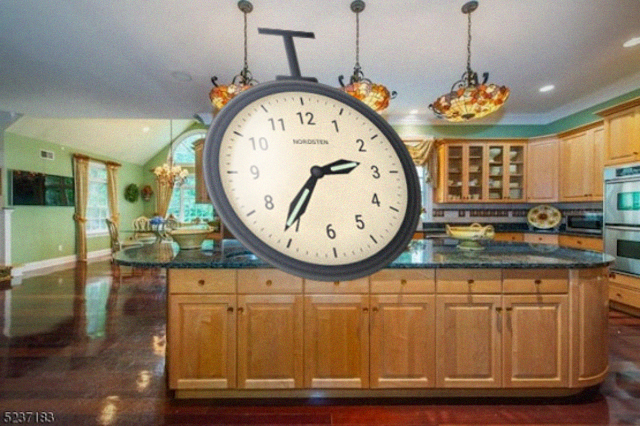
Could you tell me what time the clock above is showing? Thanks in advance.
2:36
